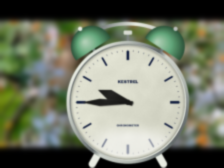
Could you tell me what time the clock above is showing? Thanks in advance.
9:45
